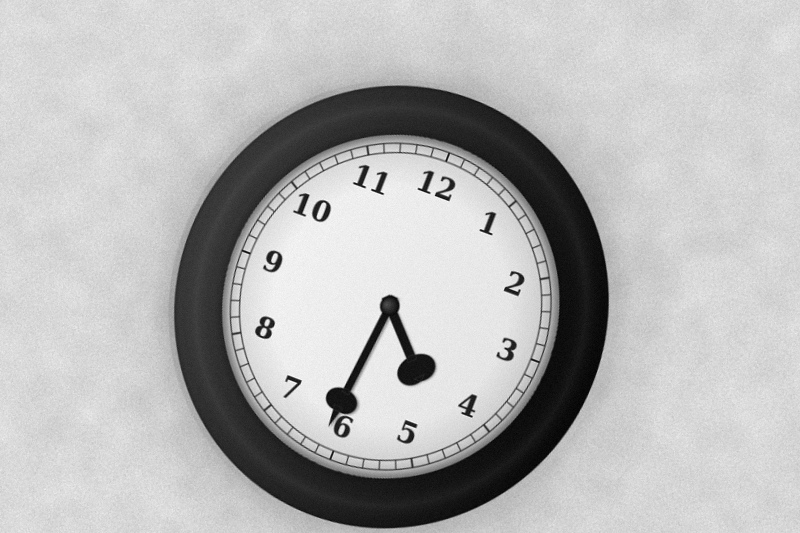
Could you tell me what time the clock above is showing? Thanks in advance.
4:31
